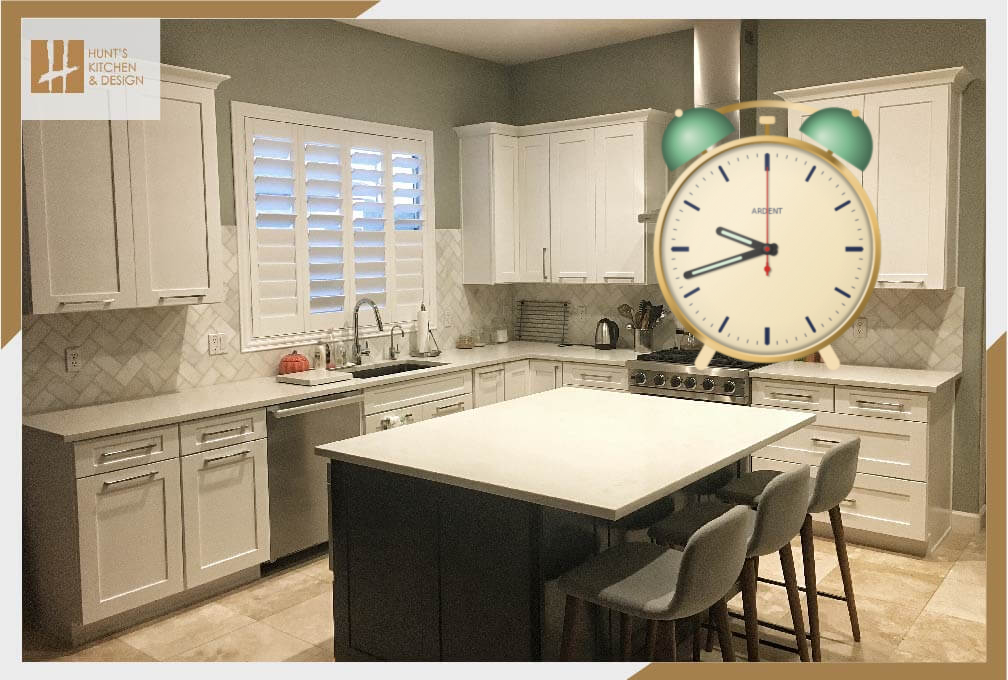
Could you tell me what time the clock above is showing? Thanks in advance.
9:42:00
